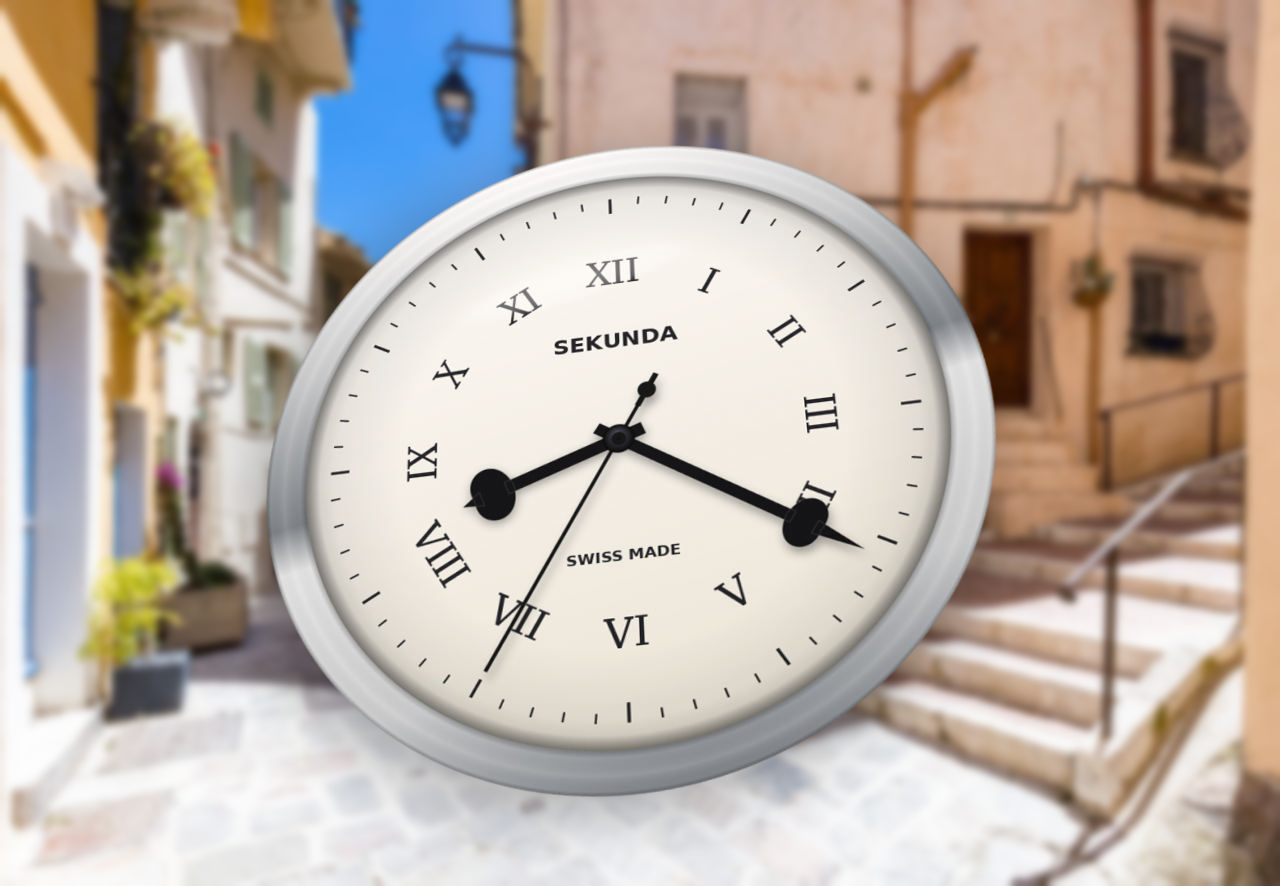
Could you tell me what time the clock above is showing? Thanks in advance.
8:20:35
